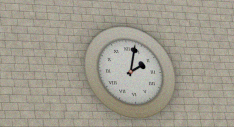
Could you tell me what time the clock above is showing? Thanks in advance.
2:03
